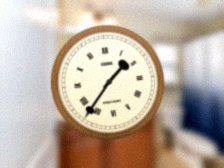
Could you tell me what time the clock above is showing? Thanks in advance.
1:37
